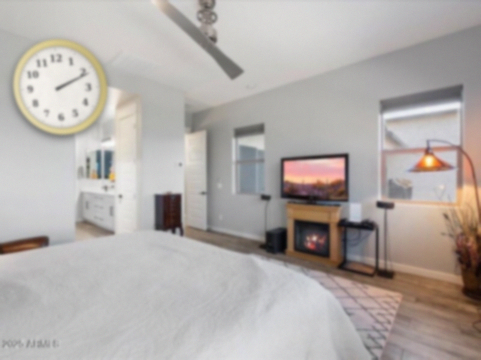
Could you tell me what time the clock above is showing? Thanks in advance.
2:11
